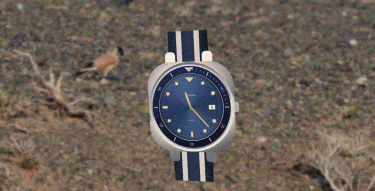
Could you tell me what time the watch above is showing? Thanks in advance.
11:23
